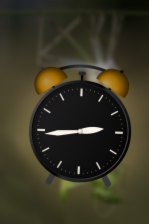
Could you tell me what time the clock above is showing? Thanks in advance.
2:44
